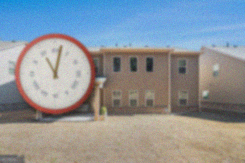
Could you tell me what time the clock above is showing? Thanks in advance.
11:02
